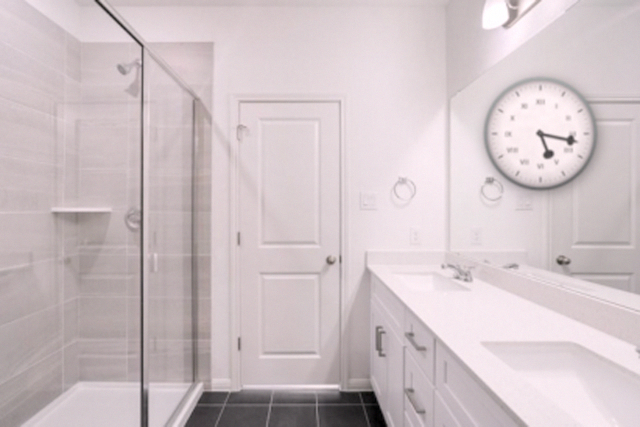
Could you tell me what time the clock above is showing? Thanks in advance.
5:17
